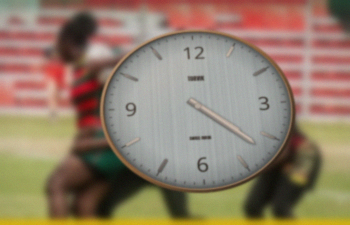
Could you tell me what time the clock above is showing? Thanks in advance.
4:22
